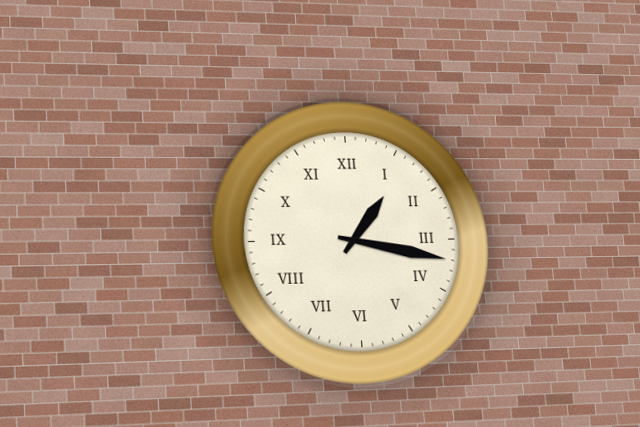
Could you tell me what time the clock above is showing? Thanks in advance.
1:17
